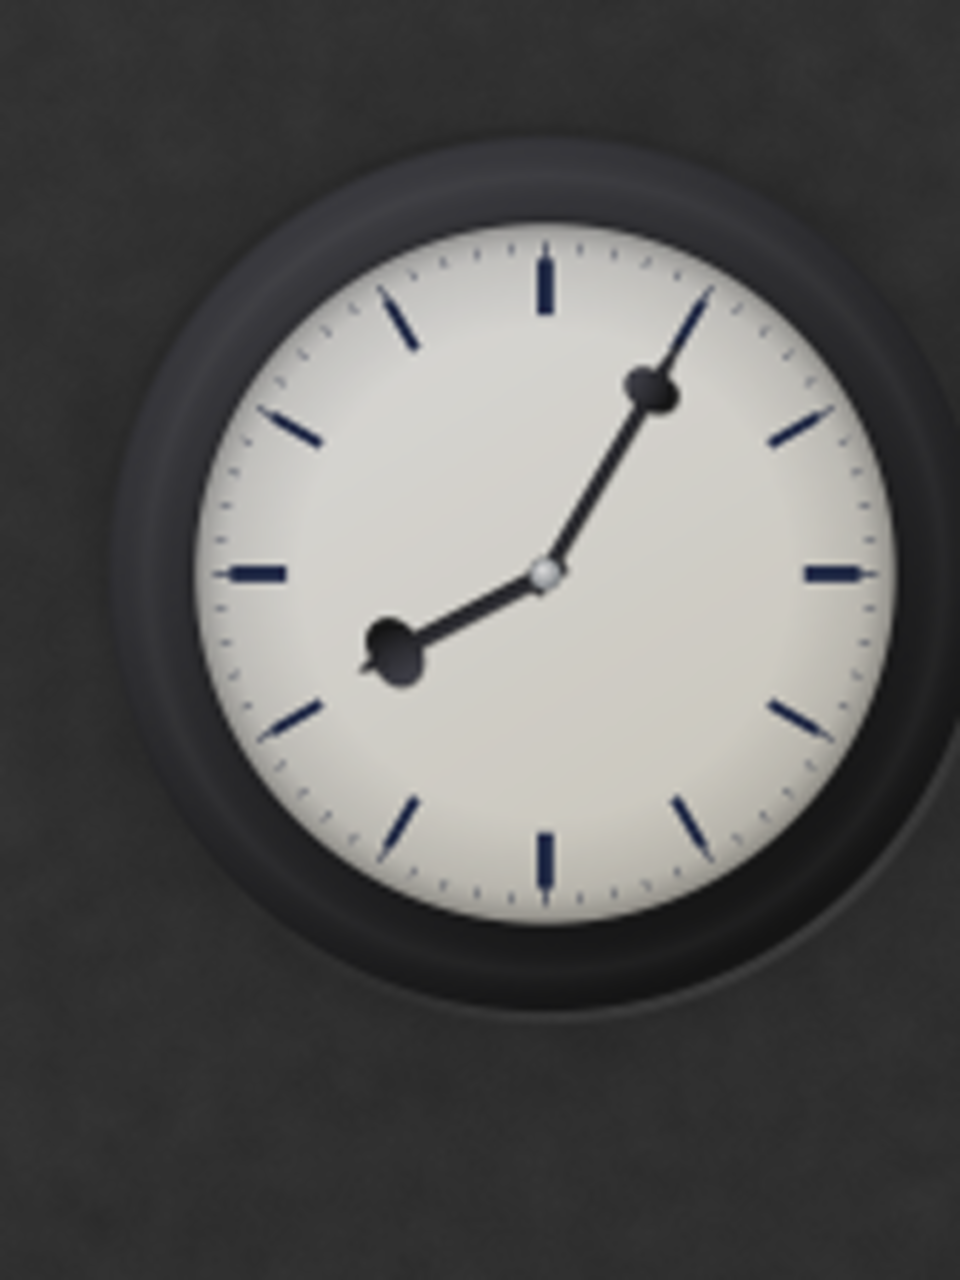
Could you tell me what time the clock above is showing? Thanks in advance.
8:05
